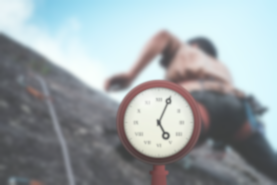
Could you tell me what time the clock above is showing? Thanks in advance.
5:04
